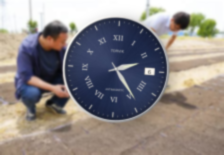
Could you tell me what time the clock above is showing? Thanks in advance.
2:24
